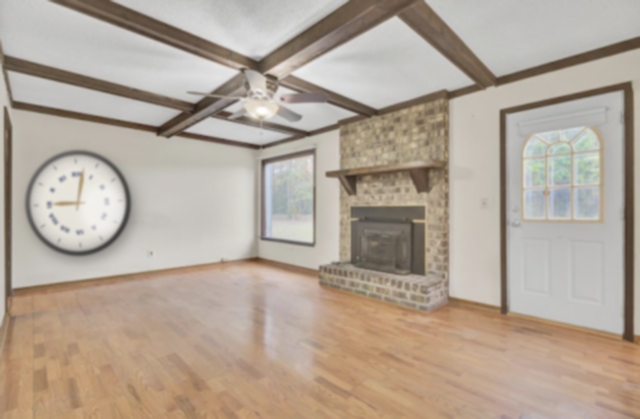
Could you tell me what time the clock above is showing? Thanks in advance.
9:02
